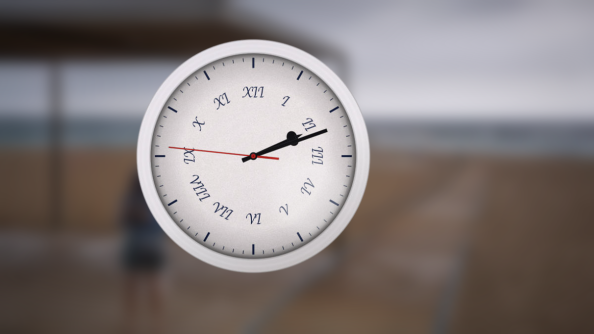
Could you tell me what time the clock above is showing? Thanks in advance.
2:11:46
